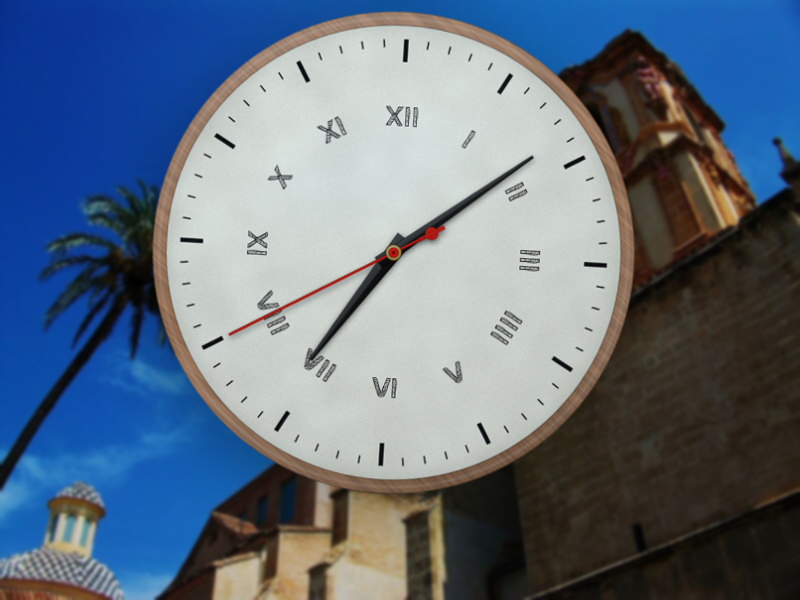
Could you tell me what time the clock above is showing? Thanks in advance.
7:08:40
